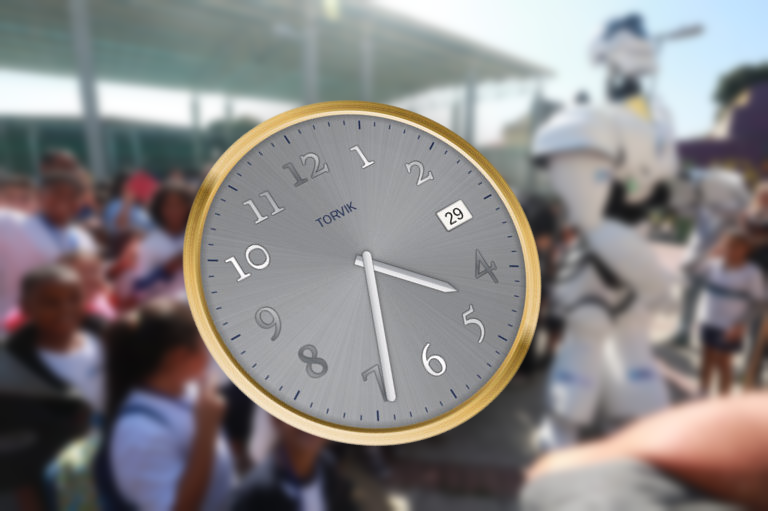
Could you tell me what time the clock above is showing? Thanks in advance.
4:34
